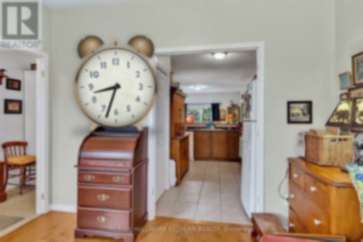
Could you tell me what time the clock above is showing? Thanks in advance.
8:33
